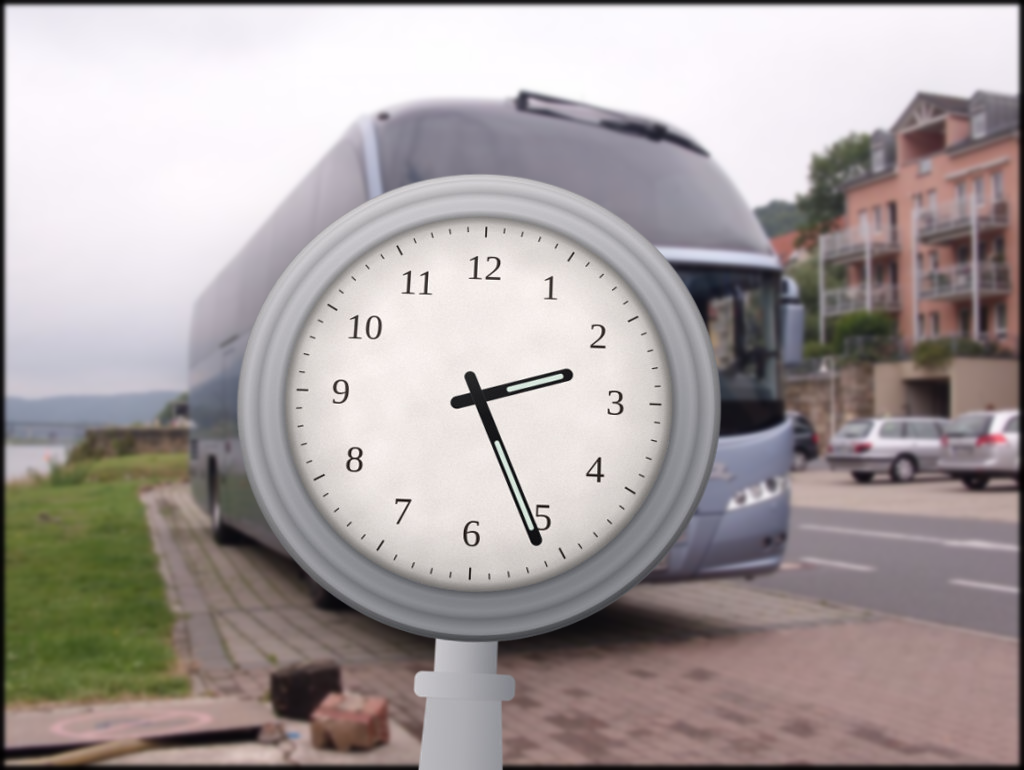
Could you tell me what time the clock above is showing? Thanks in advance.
2:26
